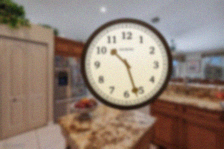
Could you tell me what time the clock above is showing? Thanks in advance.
10:27
